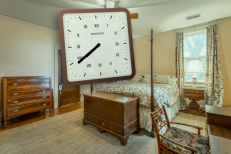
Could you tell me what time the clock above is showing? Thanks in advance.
7:39
